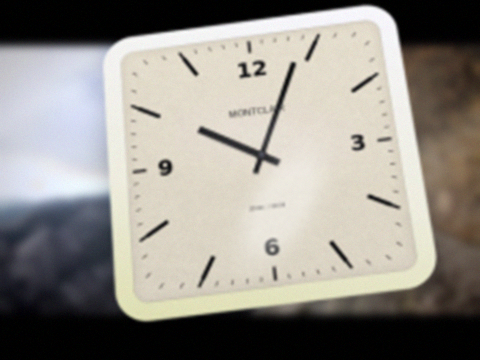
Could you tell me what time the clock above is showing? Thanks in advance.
10:04
